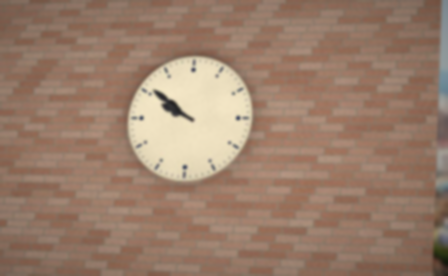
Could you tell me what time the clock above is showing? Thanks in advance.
9:51
